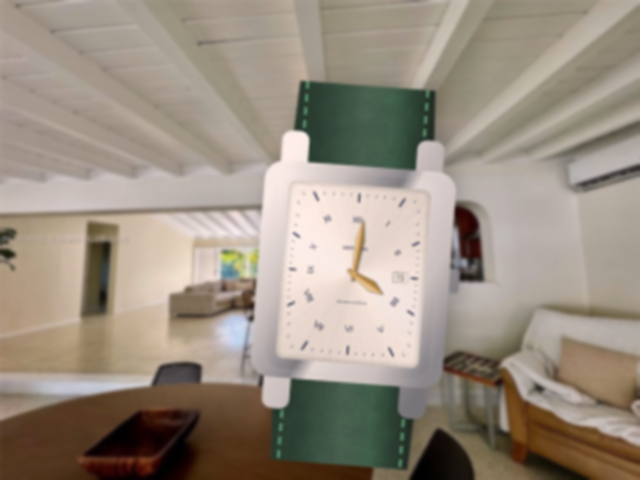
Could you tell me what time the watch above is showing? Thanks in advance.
4:01
